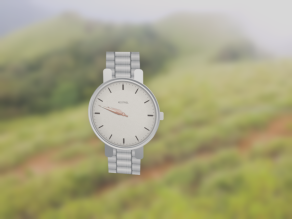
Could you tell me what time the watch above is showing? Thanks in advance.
9:48
